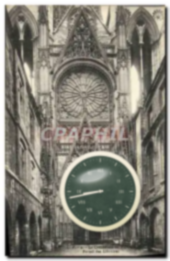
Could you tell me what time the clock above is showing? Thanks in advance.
8:43
